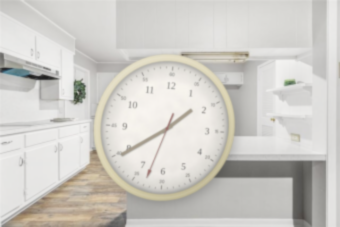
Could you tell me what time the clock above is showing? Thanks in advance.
1:39:33
